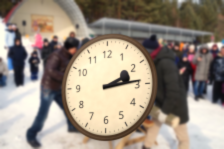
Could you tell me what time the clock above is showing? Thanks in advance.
2:14
